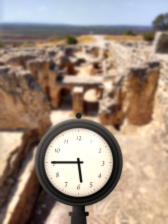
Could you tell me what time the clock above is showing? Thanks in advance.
5:45
